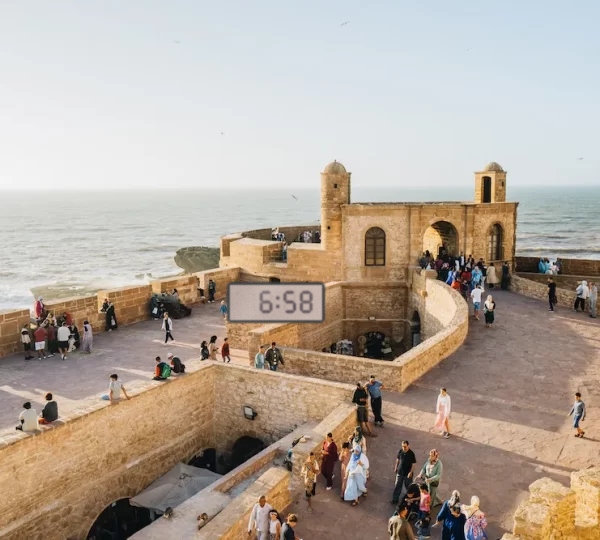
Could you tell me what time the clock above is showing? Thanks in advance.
6:58
